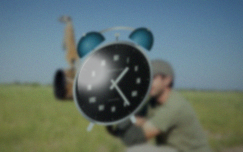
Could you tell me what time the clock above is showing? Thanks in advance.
1:24
